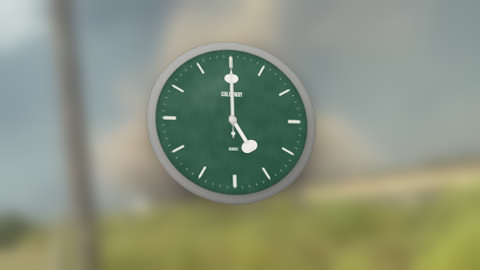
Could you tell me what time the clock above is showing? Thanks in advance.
5:00:00
